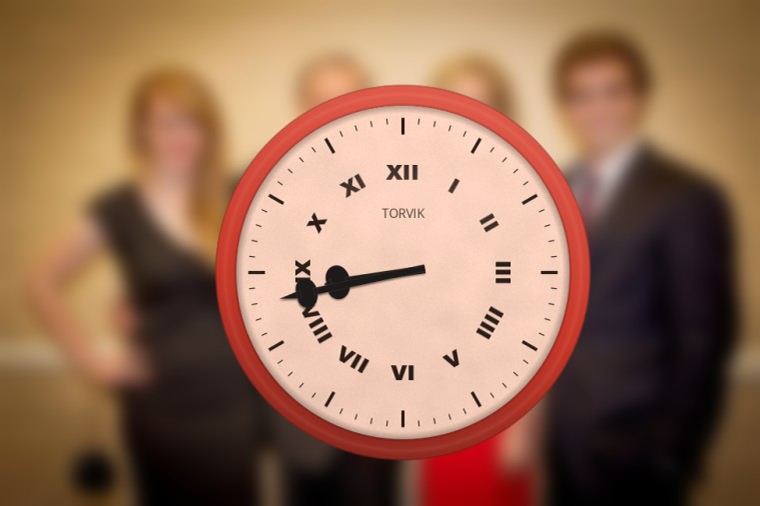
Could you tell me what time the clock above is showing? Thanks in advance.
8:43
